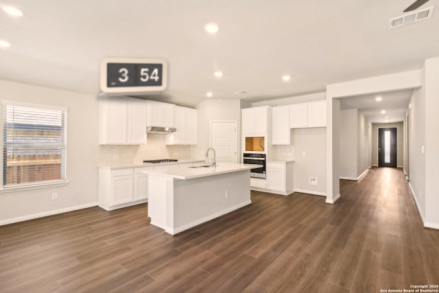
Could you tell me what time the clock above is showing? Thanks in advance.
3:54
